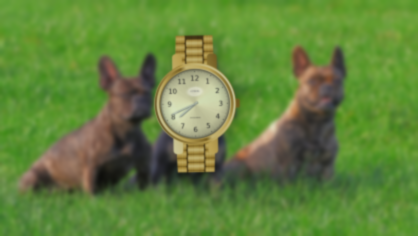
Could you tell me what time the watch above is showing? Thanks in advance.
7:41
